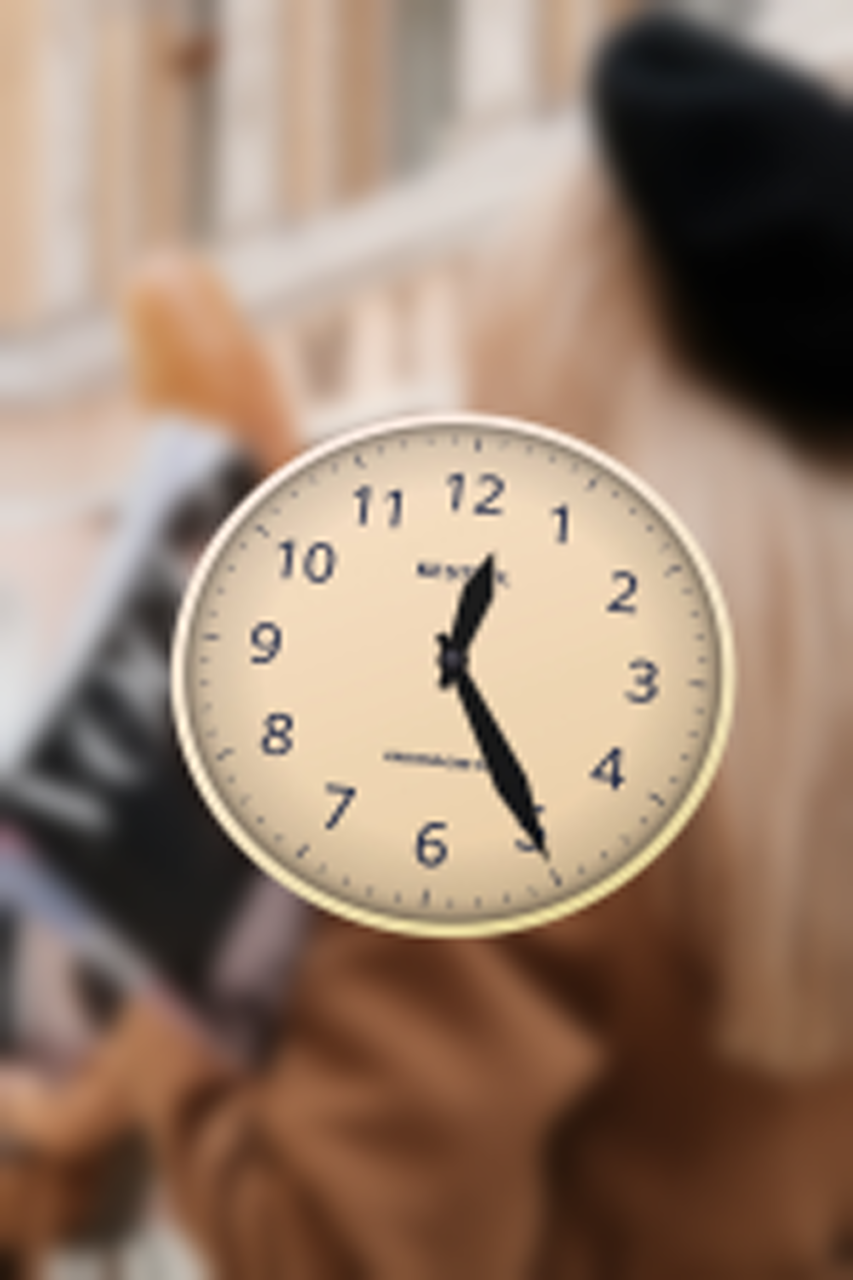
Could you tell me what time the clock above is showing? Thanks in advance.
12:25
